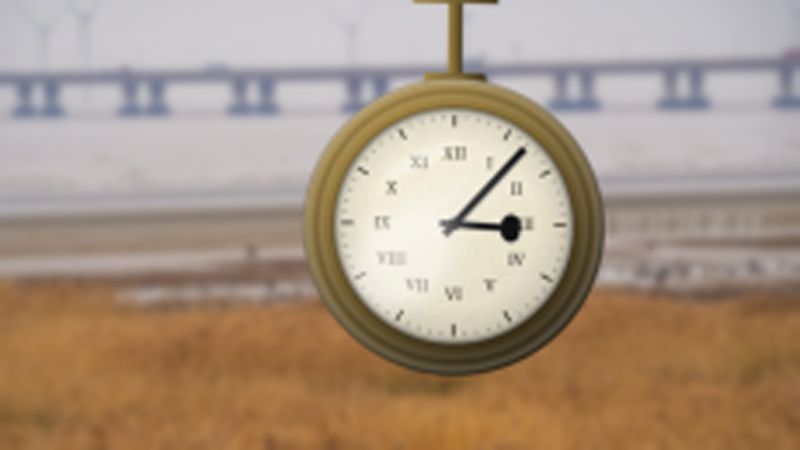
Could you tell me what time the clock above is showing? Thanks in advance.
3:07
